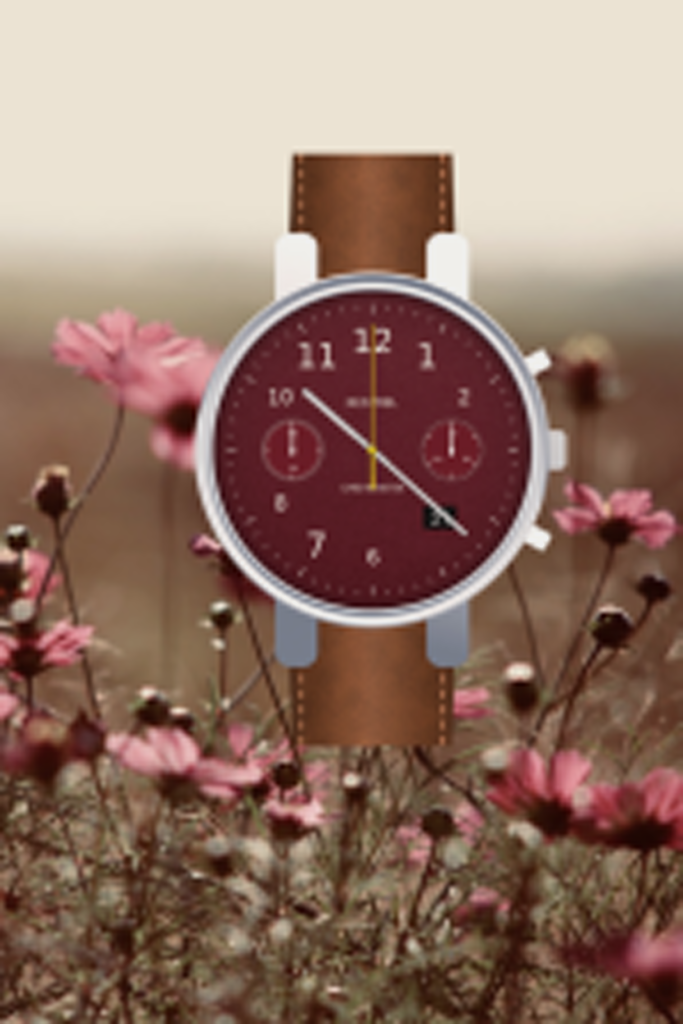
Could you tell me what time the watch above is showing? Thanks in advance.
10:22
